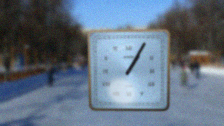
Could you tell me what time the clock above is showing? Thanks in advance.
1:05
